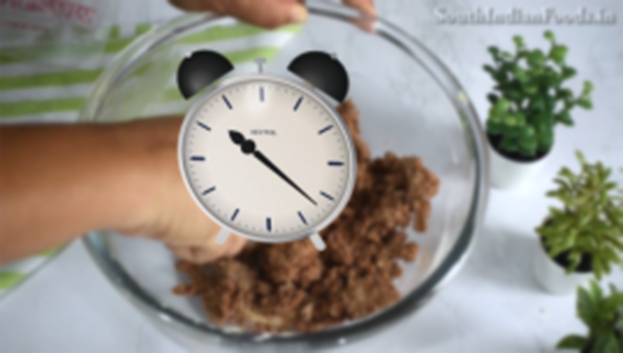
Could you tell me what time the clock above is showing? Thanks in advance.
10:22
